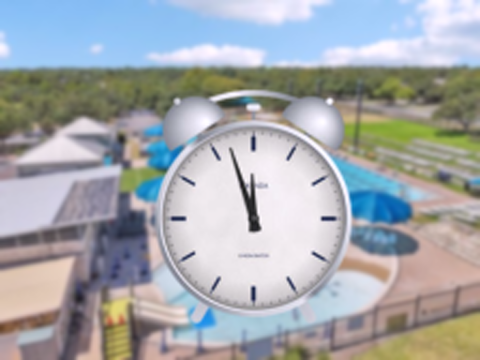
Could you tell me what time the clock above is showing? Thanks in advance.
11:57
